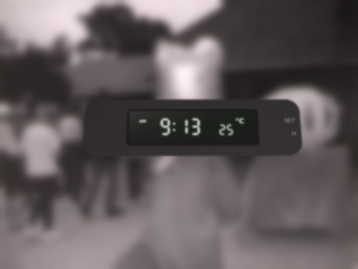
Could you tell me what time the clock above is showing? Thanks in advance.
9:13
